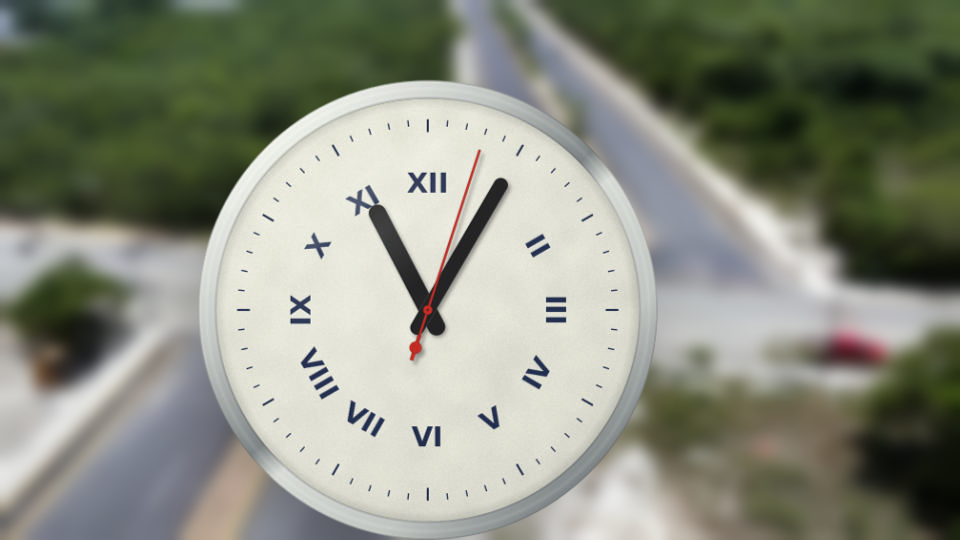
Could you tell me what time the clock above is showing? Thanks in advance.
11:05:03
